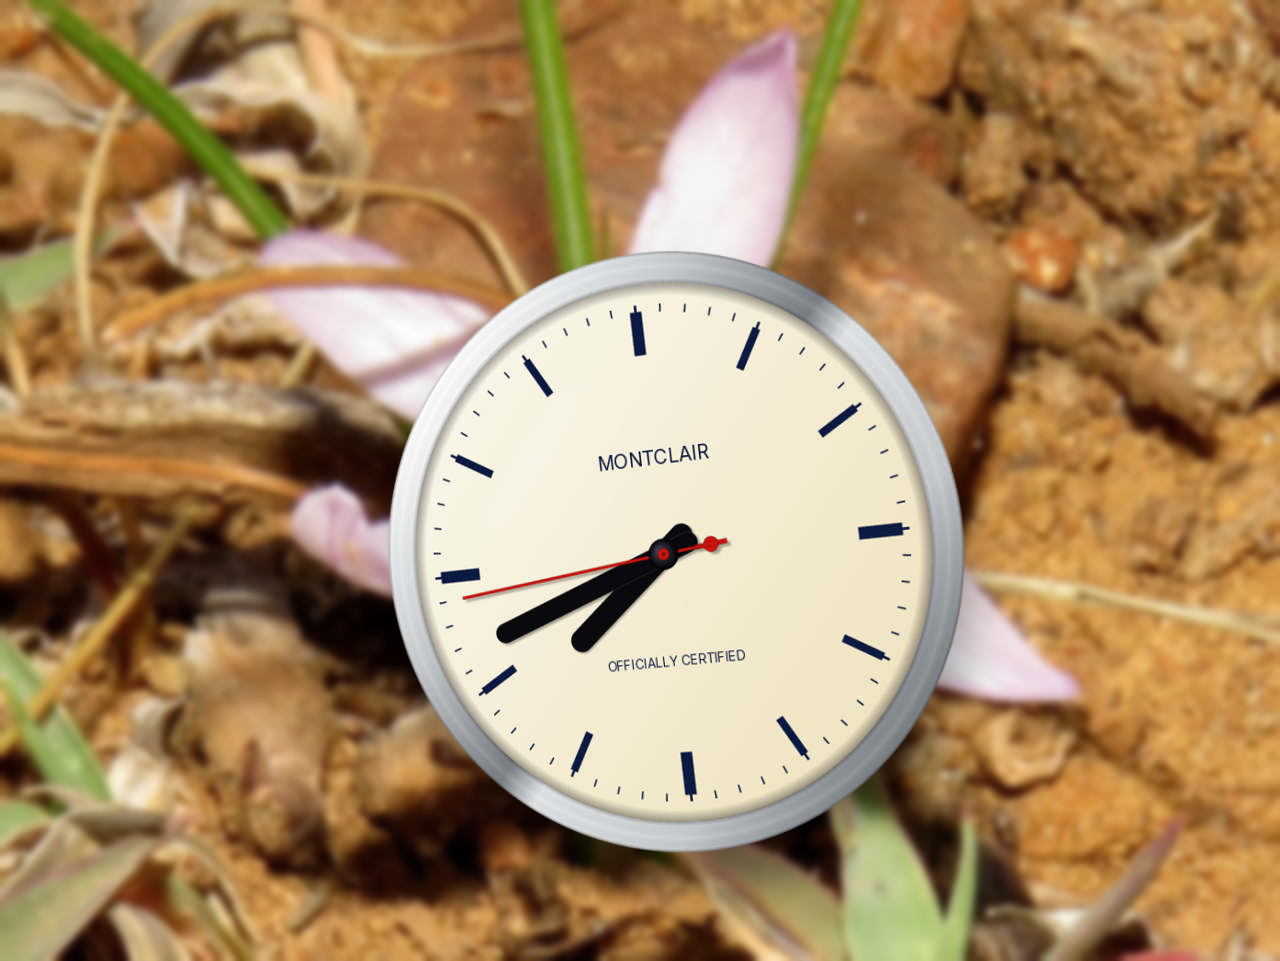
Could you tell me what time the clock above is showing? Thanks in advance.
7:41:44
